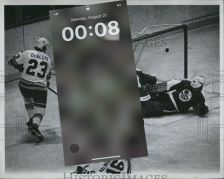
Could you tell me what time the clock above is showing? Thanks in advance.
0:08
